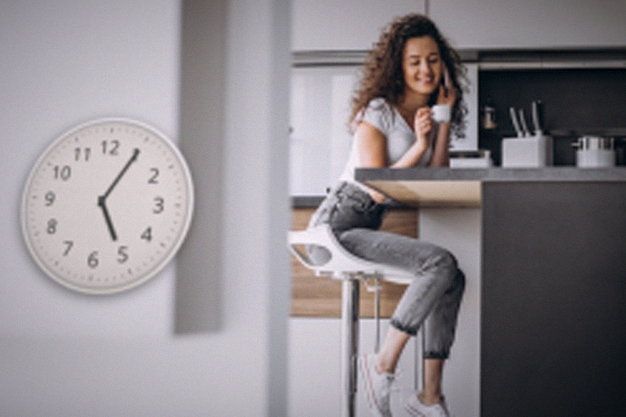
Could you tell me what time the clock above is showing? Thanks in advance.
5:05
